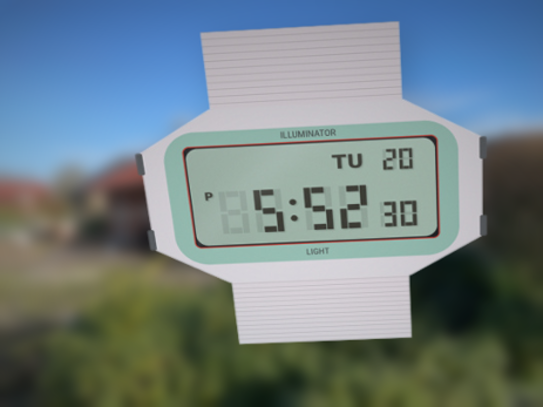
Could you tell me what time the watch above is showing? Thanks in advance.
5:52:30
